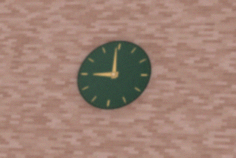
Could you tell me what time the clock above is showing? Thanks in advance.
8:59
